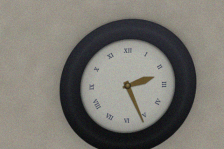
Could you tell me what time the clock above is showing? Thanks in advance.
2:26
